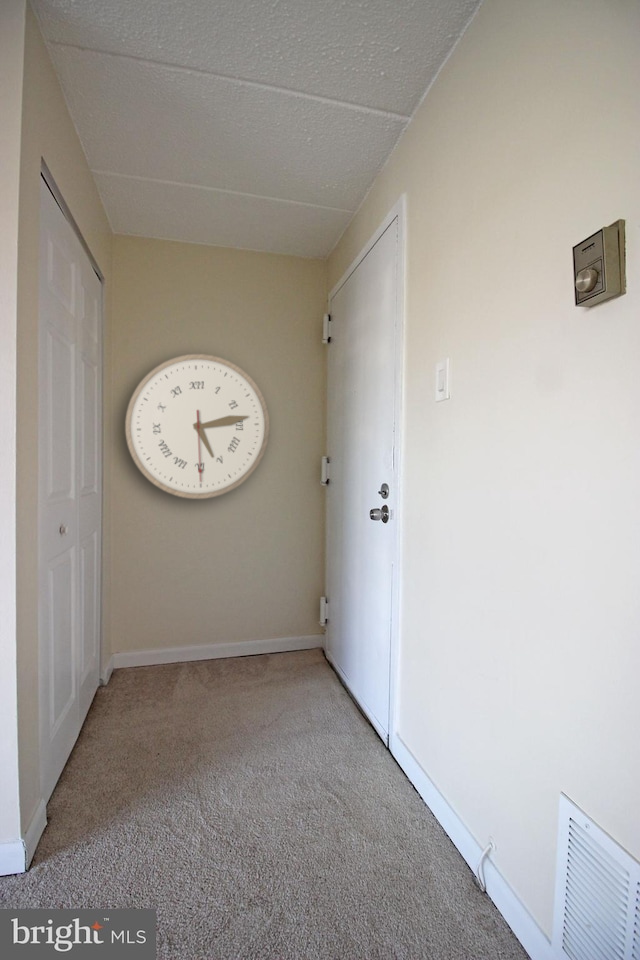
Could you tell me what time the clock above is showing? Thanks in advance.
5:13:30
